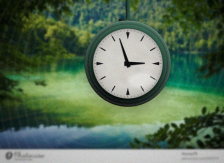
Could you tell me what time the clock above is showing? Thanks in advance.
2:57
